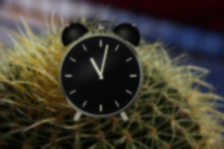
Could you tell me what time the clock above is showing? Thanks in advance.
11:02
